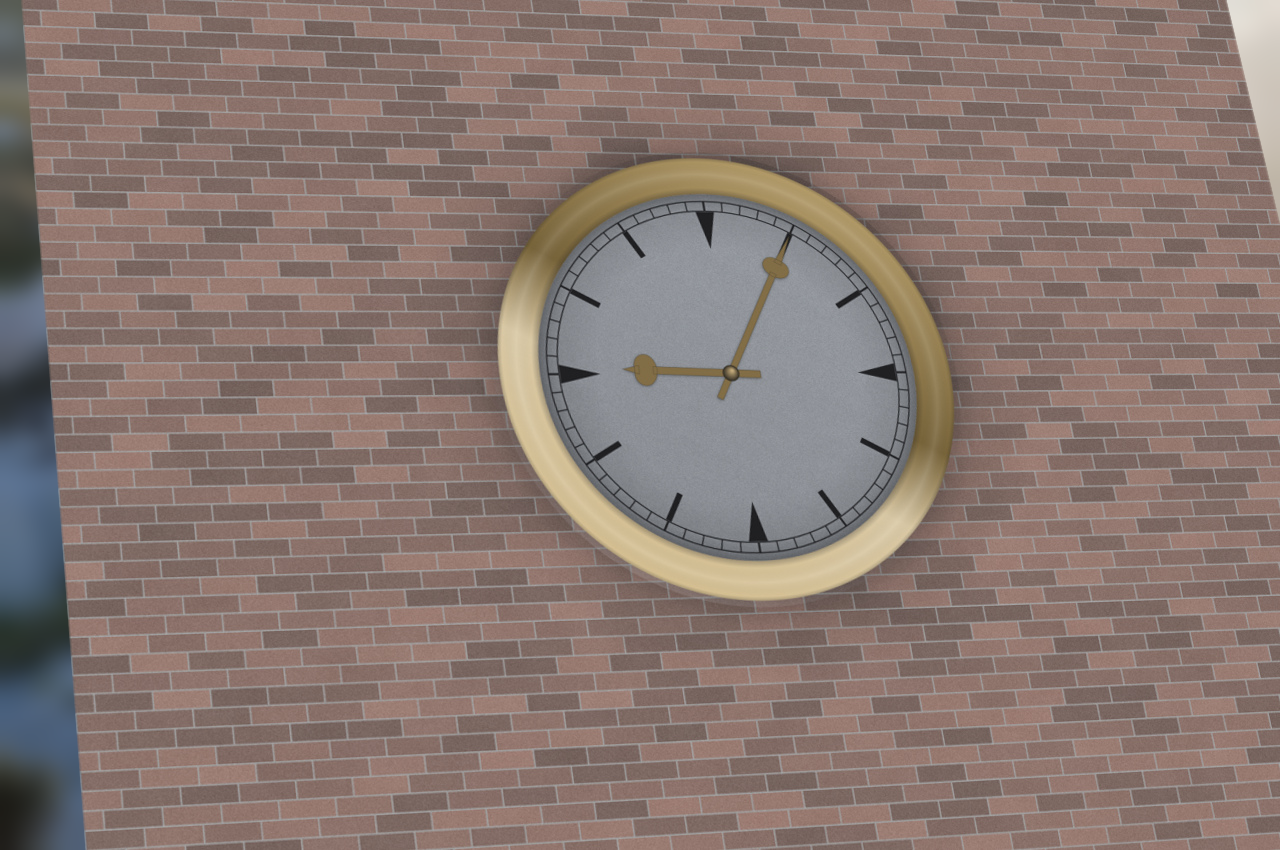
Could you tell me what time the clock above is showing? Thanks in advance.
9:05
